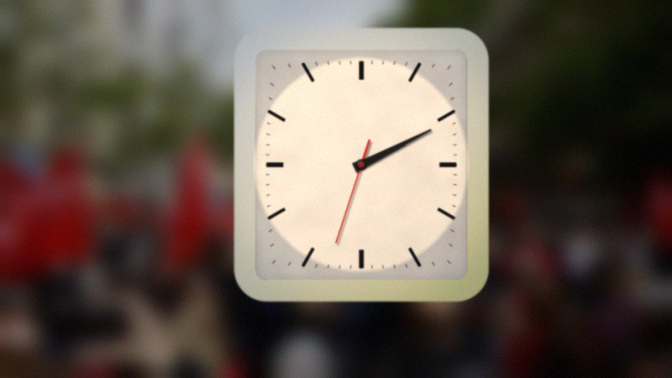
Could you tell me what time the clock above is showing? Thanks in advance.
2:10:33
